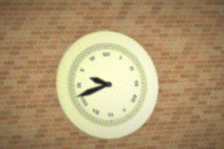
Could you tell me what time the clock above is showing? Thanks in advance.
9:42
